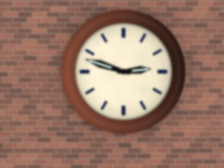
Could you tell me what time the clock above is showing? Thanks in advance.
2:48
